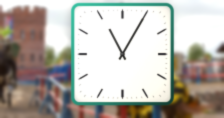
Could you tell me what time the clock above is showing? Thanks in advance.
11:05
